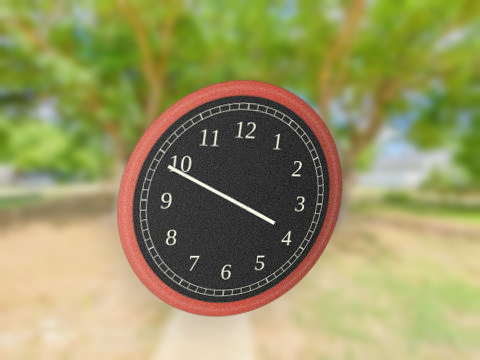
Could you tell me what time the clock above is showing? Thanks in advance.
3:49
